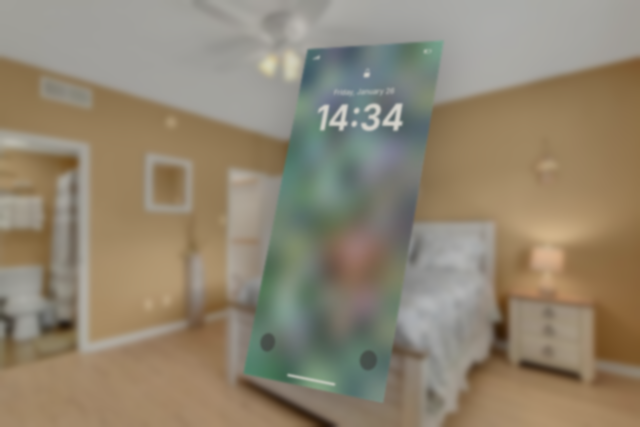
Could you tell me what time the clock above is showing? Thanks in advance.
14:34
